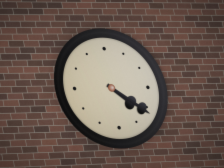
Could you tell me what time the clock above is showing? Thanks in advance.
4:21
